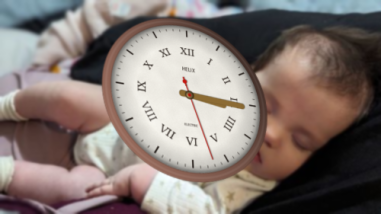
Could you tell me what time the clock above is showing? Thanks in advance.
3:15:27
